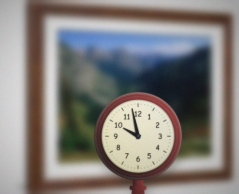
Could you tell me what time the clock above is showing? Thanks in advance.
9:58
